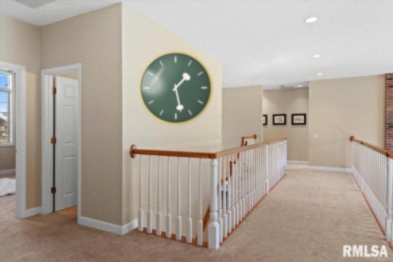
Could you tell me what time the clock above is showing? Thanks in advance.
1:28
